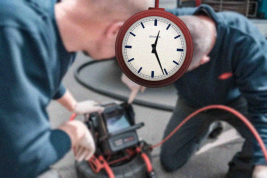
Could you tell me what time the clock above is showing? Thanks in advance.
12:26
